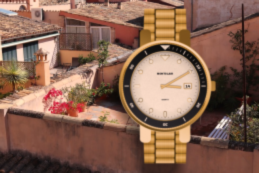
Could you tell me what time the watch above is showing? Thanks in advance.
3:10
